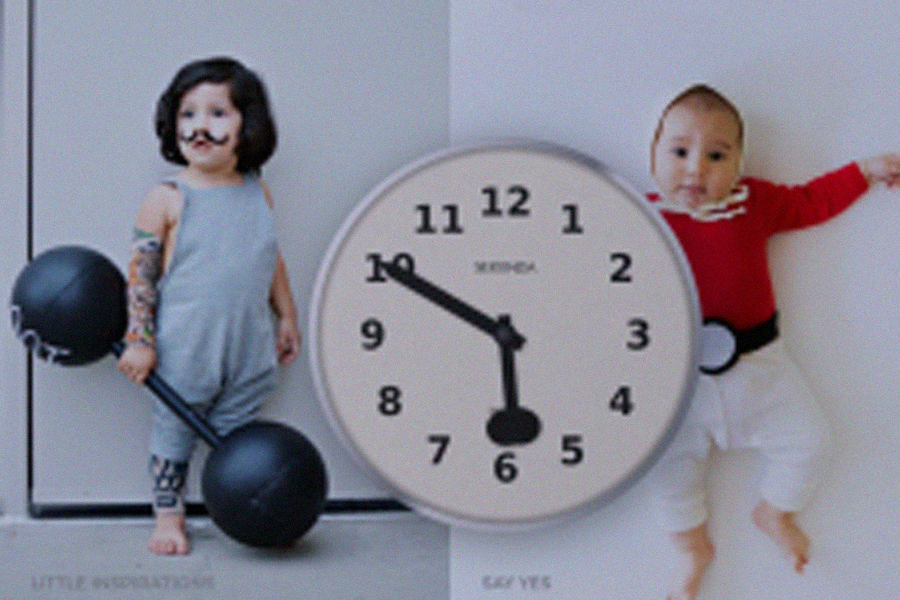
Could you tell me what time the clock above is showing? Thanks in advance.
5:50
